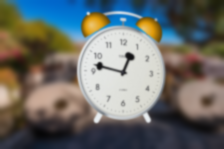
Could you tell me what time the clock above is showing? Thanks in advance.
12:47
